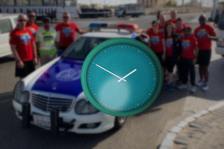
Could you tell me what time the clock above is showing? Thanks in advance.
1:50
